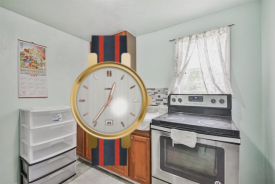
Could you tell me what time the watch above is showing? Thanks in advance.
12:36
